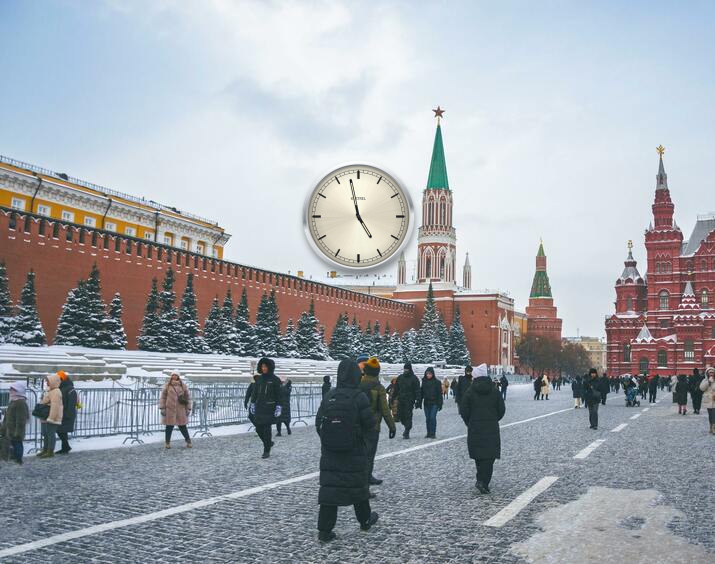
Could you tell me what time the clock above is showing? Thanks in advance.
4:58
